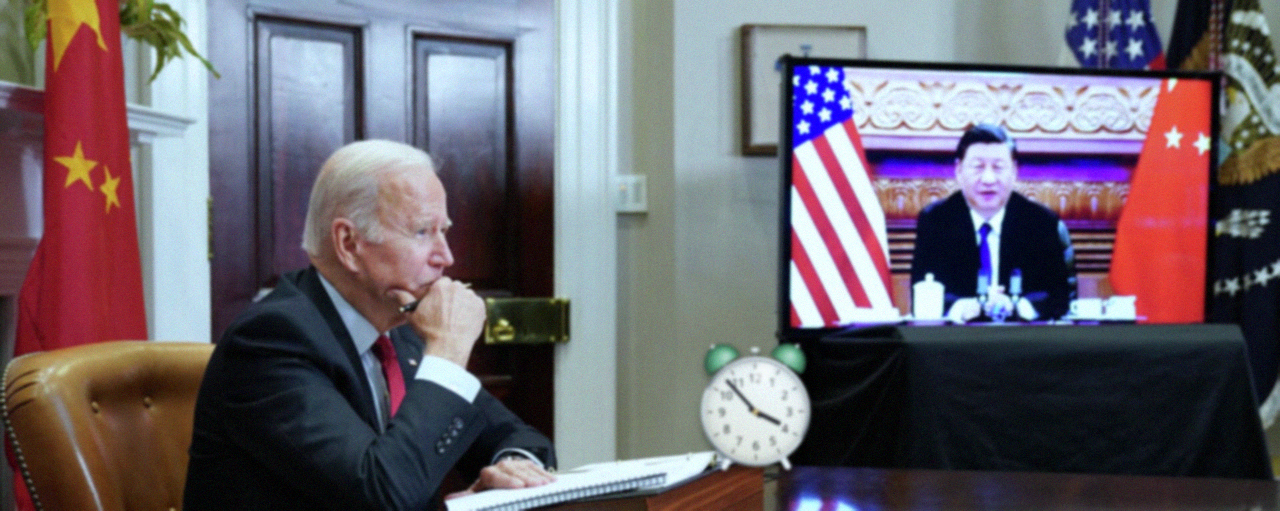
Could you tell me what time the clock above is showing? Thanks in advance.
3:53
